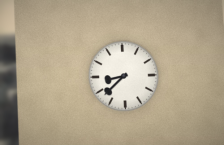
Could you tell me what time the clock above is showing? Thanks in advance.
8:38
